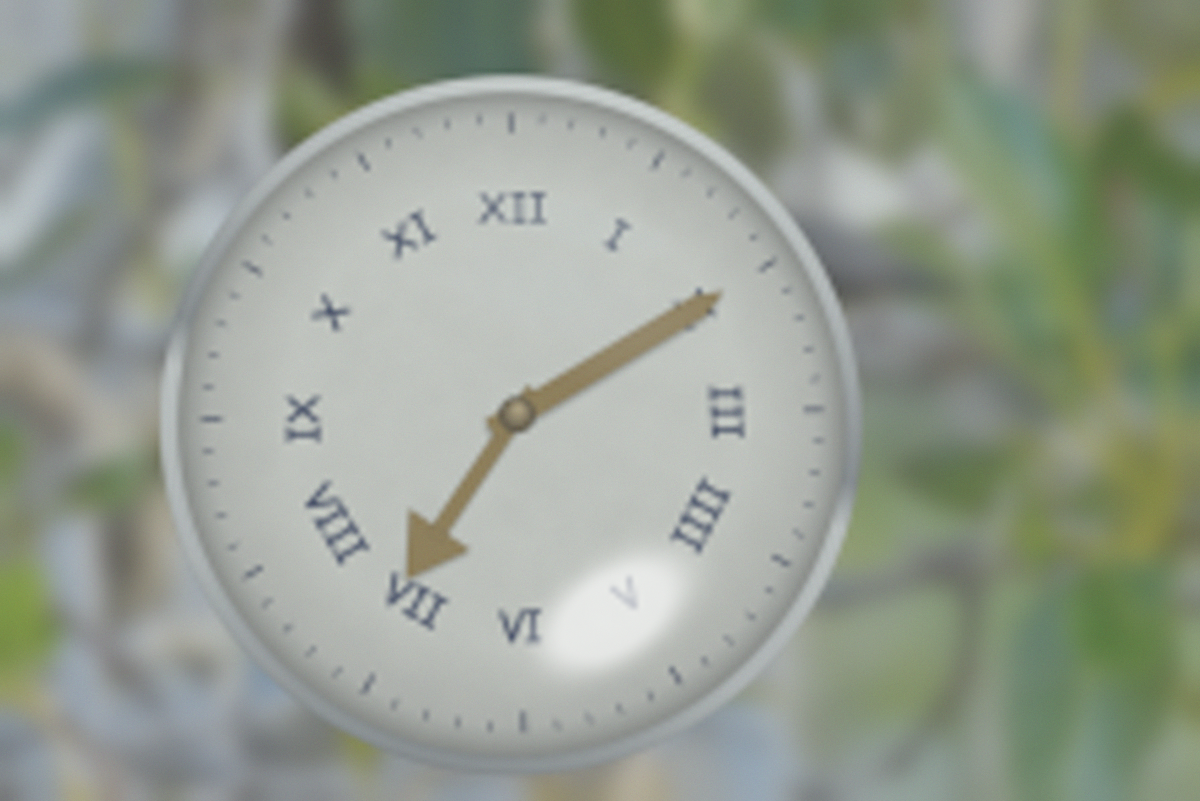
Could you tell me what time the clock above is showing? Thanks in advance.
7:10
